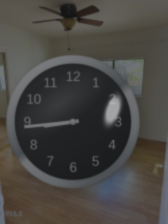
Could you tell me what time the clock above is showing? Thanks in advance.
8:44
